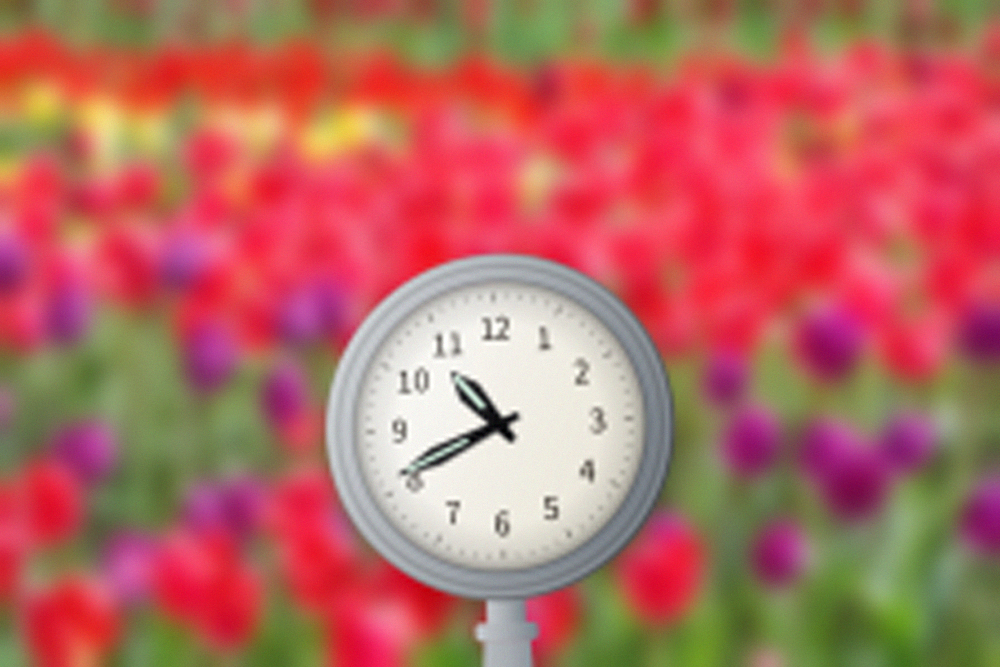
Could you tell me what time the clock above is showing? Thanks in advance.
10:41
